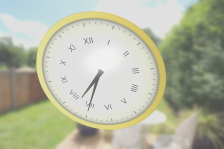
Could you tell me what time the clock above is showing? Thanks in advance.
7:35
